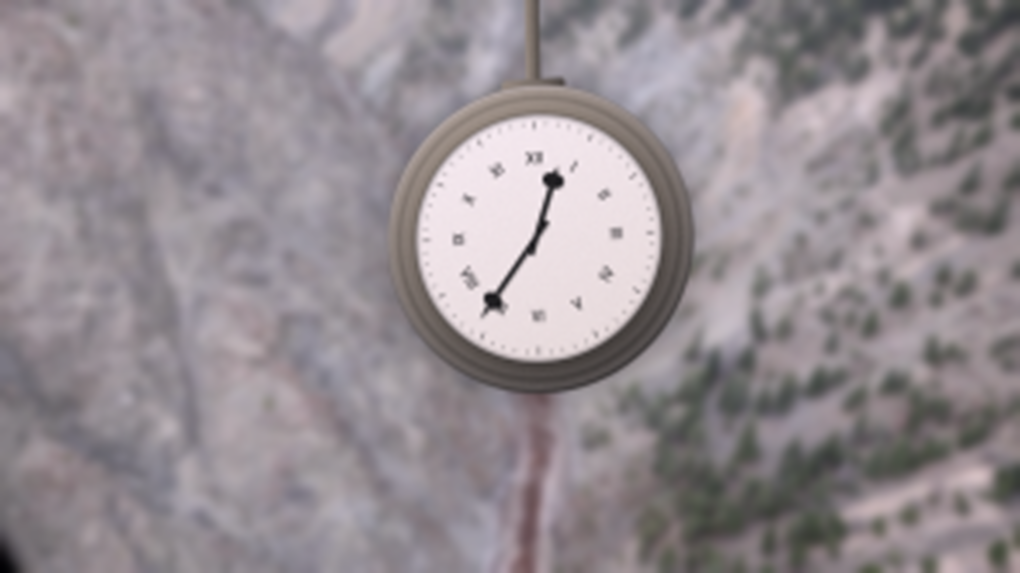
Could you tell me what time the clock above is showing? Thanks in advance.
12:36
